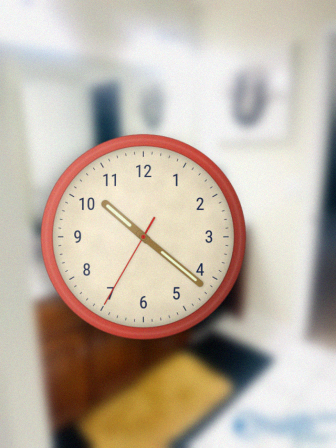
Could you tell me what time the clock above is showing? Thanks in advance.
10:21:35
